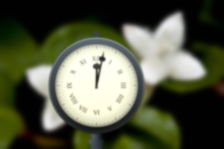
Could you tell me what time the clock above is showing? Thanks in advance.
12:02
